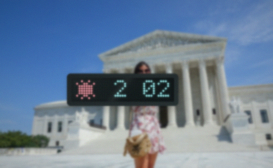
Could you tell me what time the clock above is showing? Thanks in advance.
2:02
